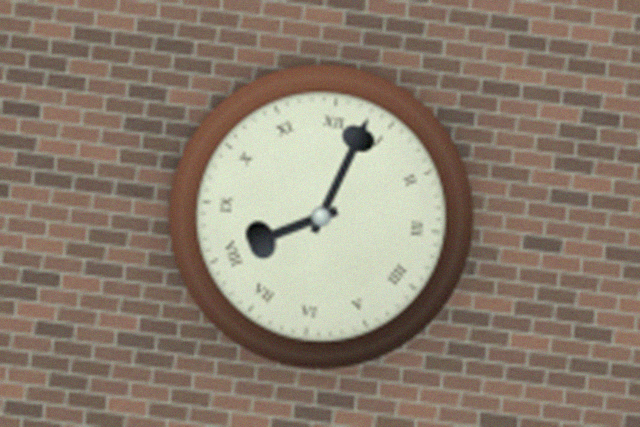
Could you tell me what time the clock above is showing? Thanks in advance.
8:03
